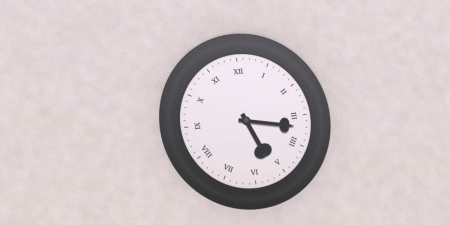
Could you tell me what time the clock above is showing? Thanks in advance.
5:17
